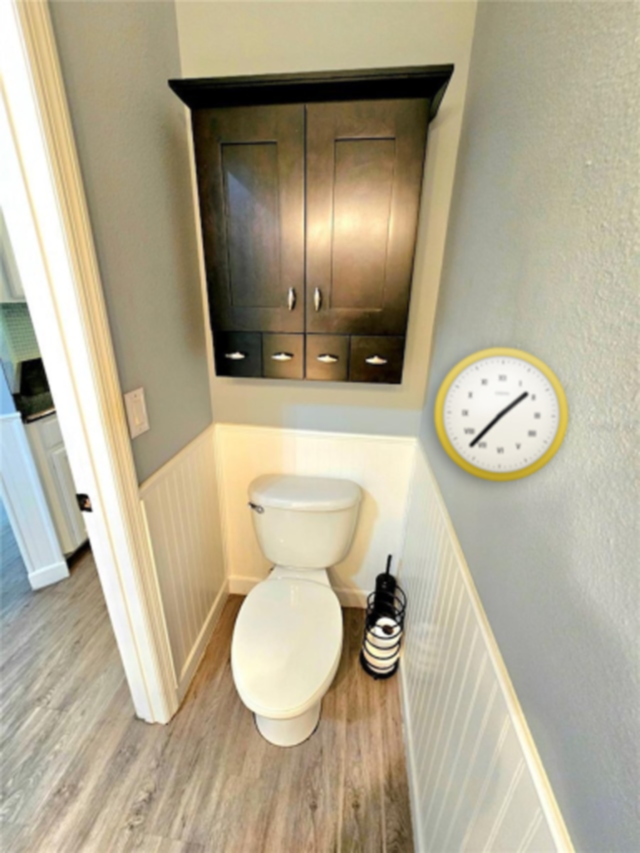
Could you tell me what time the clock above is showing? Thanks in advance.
1:37
